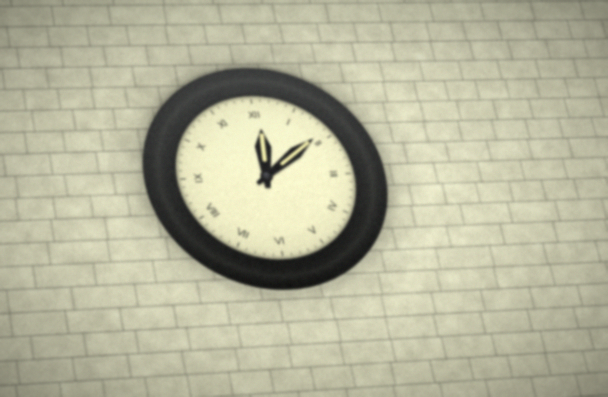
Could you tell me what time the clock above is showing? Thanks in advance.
12:09
